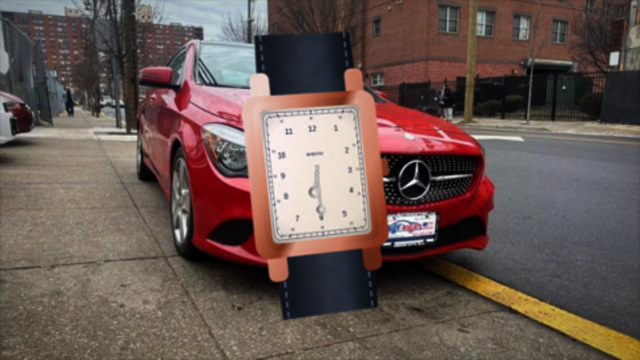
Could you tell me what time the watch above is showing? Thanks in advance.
6:30
